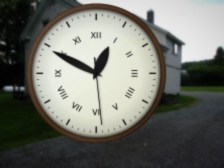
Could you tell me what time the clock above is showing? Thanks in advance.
12:49:29
